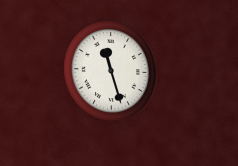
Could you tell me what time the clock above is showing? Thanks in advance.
11:27
